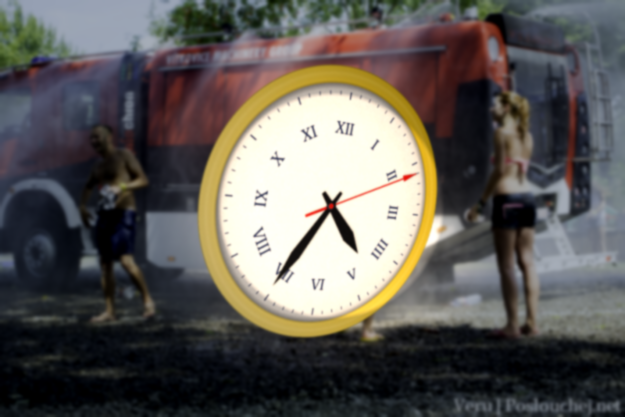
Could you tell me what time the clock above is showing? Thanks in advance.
4:35:11
